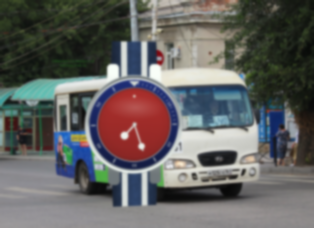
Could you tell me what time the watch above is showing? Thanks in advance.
7:27
